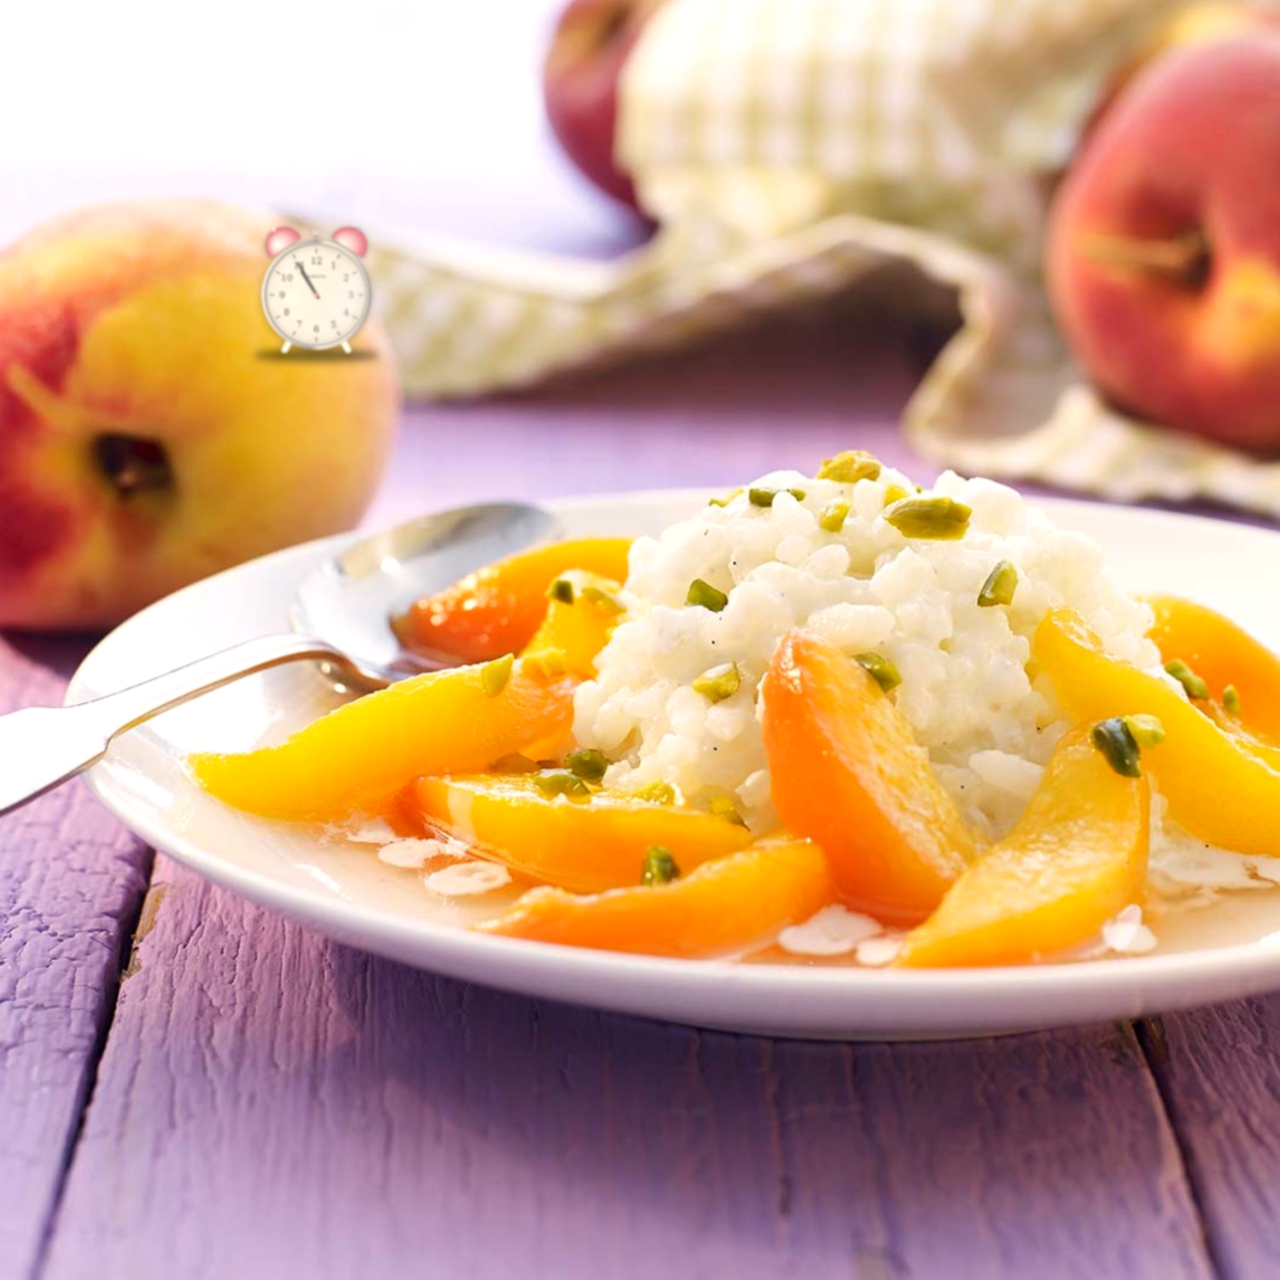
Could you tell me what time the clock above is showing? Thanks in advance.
10:55
